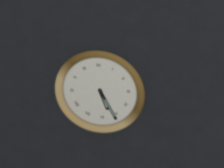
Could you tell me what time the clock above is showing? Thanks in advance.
5:26
